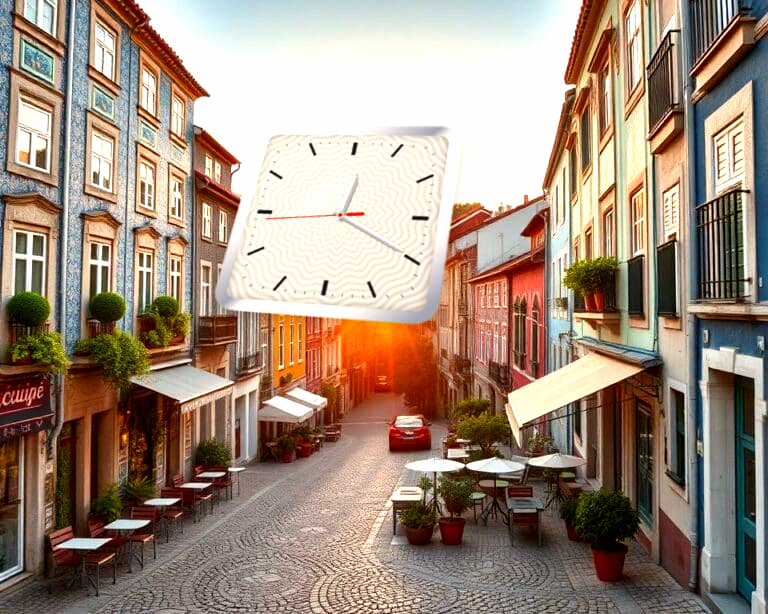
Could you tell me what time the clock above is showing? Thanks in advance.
12:19:44
